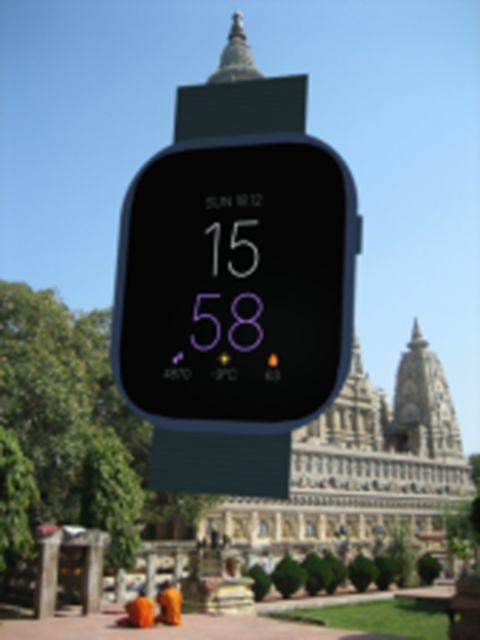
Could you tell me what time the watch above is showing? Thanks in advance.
15:58
